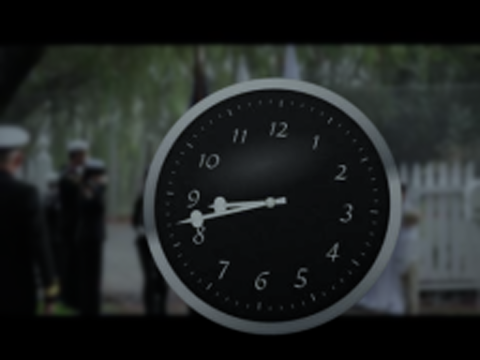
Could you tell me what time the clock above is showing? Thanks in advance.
8:42
